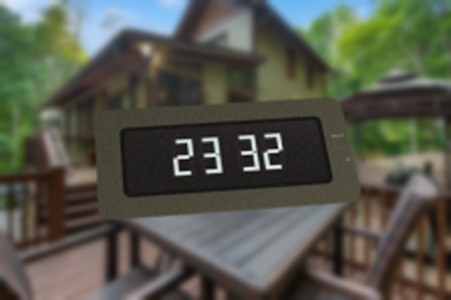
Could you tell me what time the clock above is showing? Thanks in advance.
23:32
